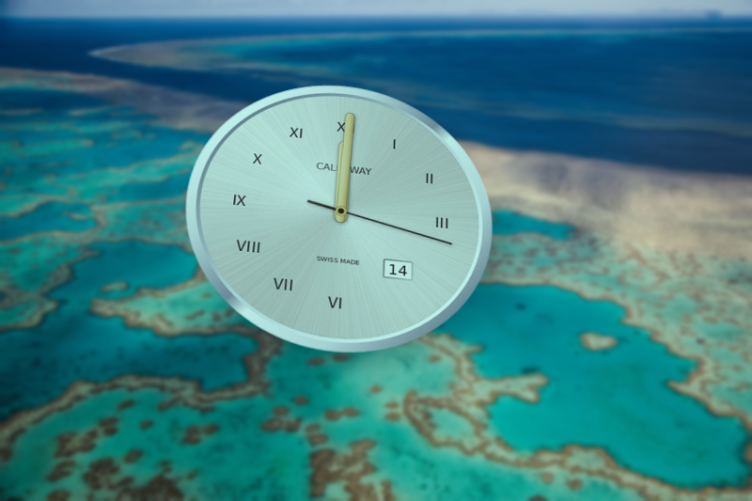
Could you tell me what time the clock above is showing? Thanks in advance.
12:00:17
